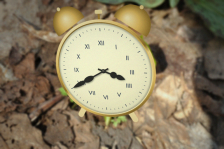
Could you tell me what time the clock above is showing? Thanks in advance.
3:40
